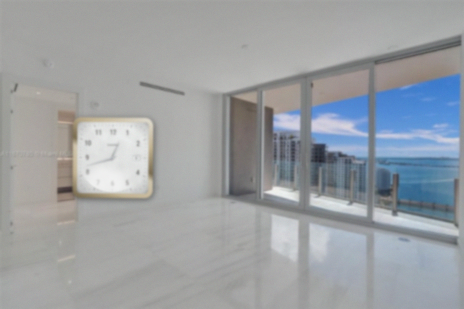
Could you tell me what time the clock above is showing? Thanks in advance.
12:42
